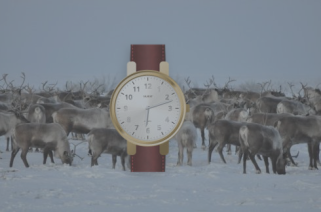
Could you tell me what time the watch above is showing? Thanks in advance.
6:12
